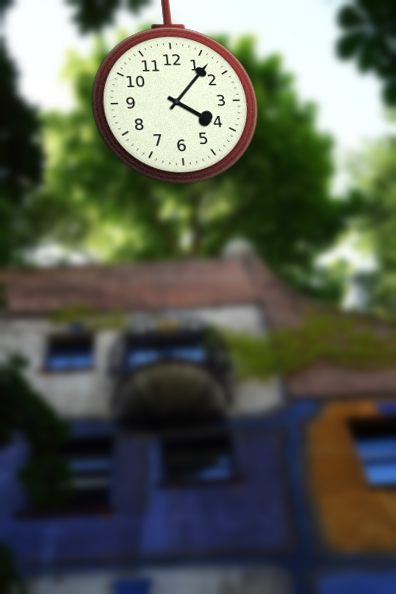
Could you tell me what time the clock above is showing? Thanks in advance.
4:07
